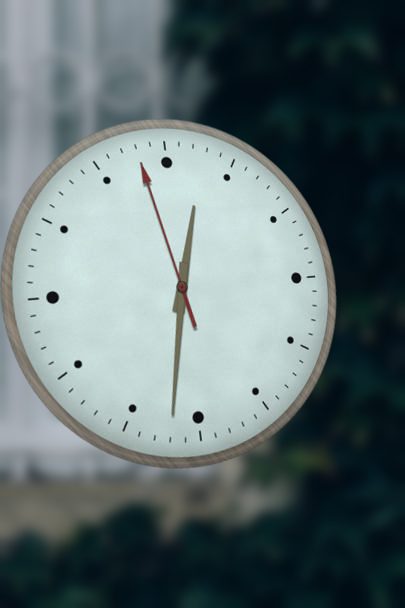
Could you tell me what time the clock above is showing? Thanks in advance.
12:31:58
